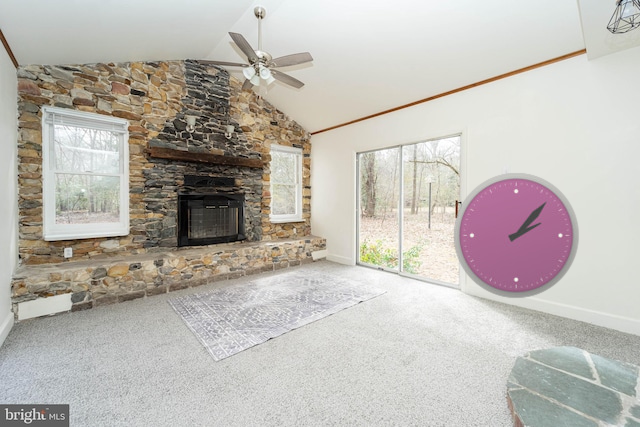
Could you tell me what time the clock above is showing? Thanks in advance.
2:07
